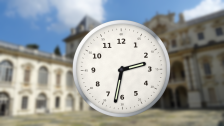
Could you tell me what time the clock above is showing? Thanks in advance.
2:32
